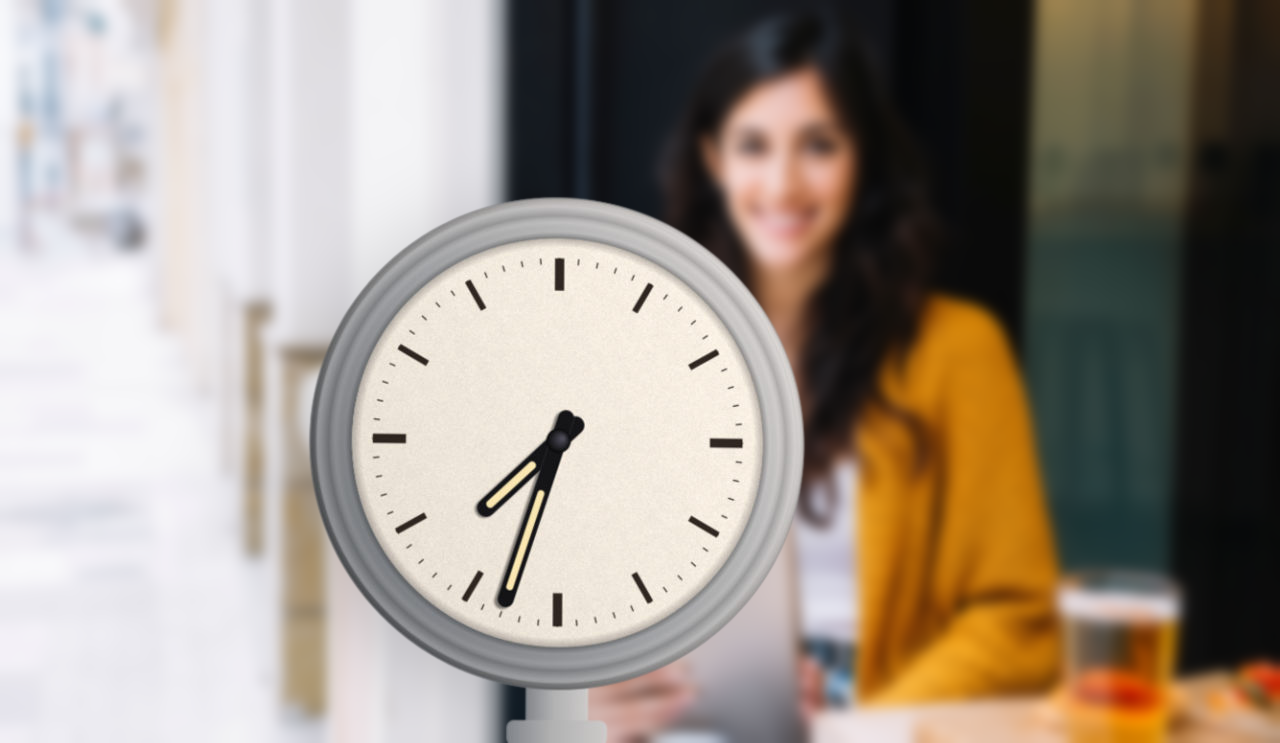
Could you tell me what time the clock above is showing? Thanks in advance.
7:33
